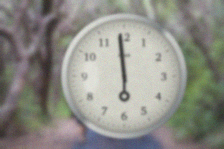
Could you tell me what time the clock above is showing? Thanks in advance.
5:59
